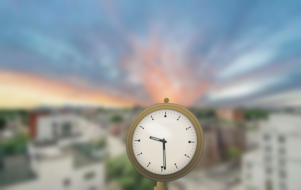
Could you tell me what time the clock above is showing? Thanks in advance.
9:29
